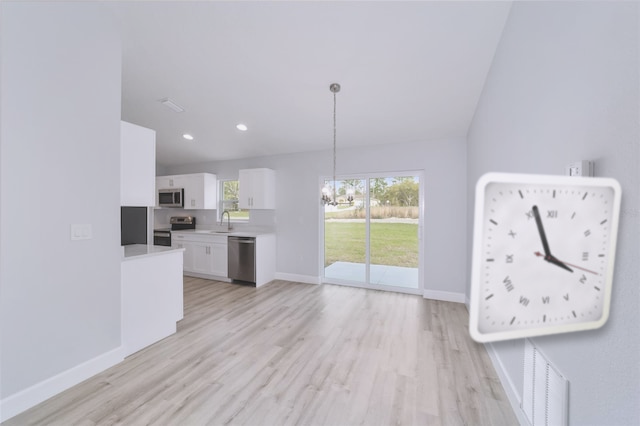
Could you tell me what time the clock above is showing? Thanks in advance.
3:56:18
